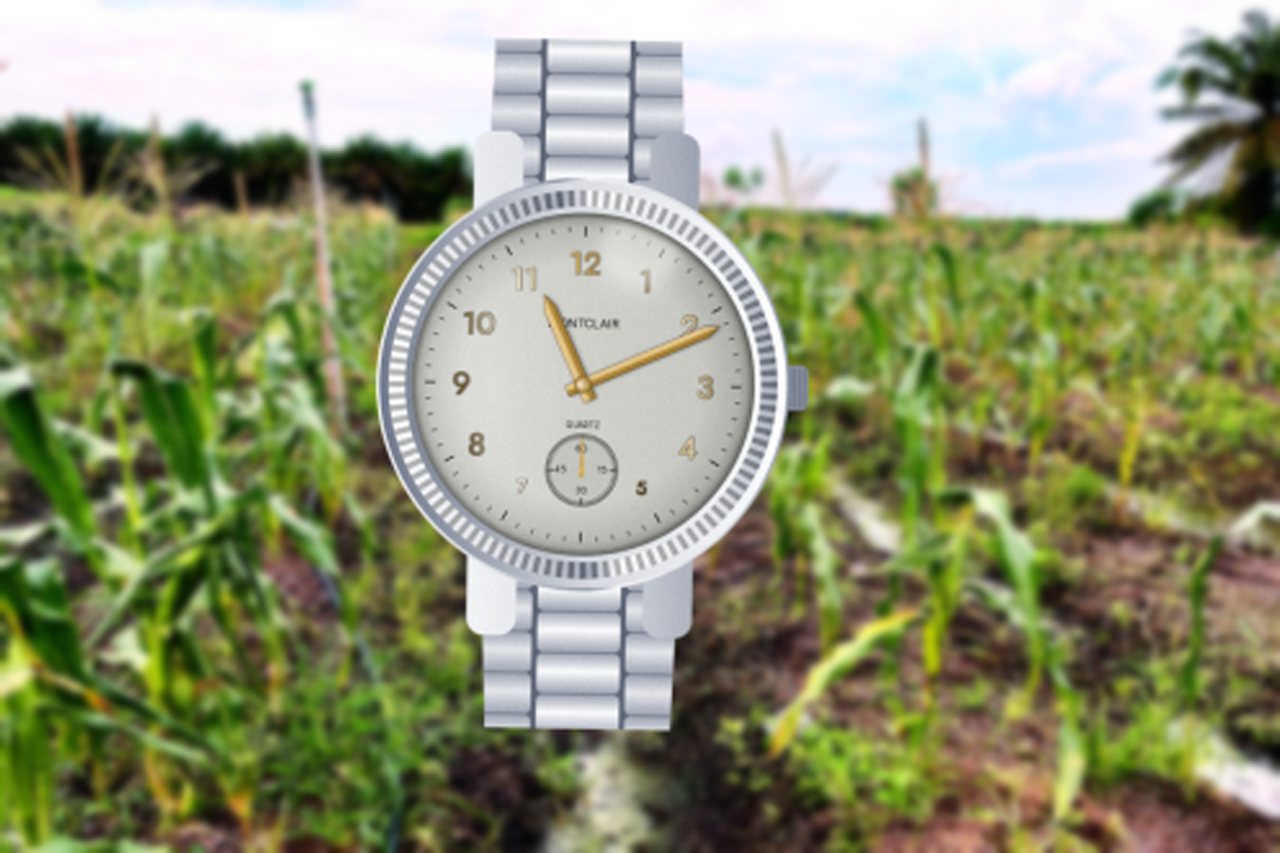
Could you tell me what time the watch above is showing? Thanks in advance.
11:11
